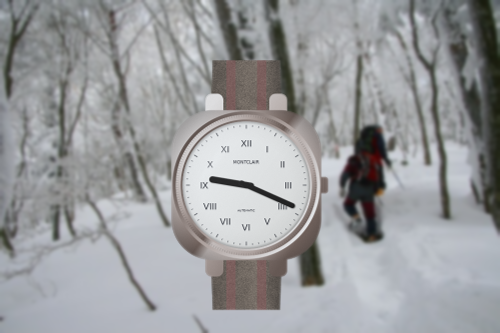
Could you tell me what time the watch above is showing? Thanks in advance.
9:19
